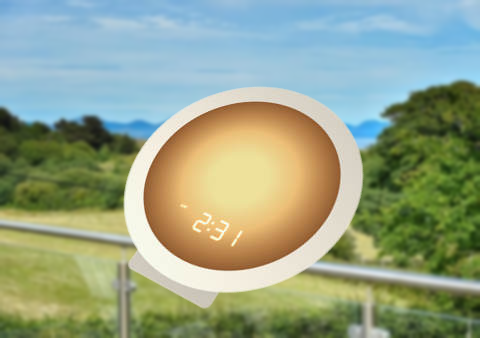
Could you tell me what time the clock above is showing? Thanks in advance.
2:31
